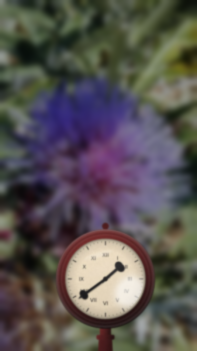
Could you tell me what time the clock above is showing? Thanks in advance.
1:39
